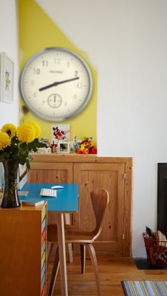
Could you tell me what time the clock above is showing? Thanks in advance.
8:12
